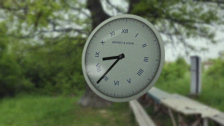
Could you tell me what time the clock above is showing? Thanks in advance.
8:36
